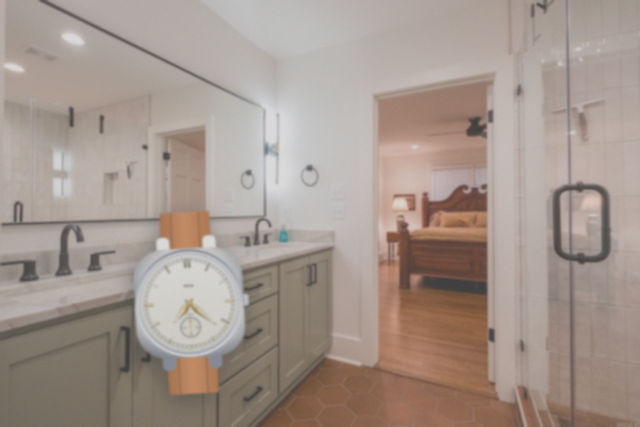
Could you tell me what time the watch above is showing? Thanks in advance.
7:22
